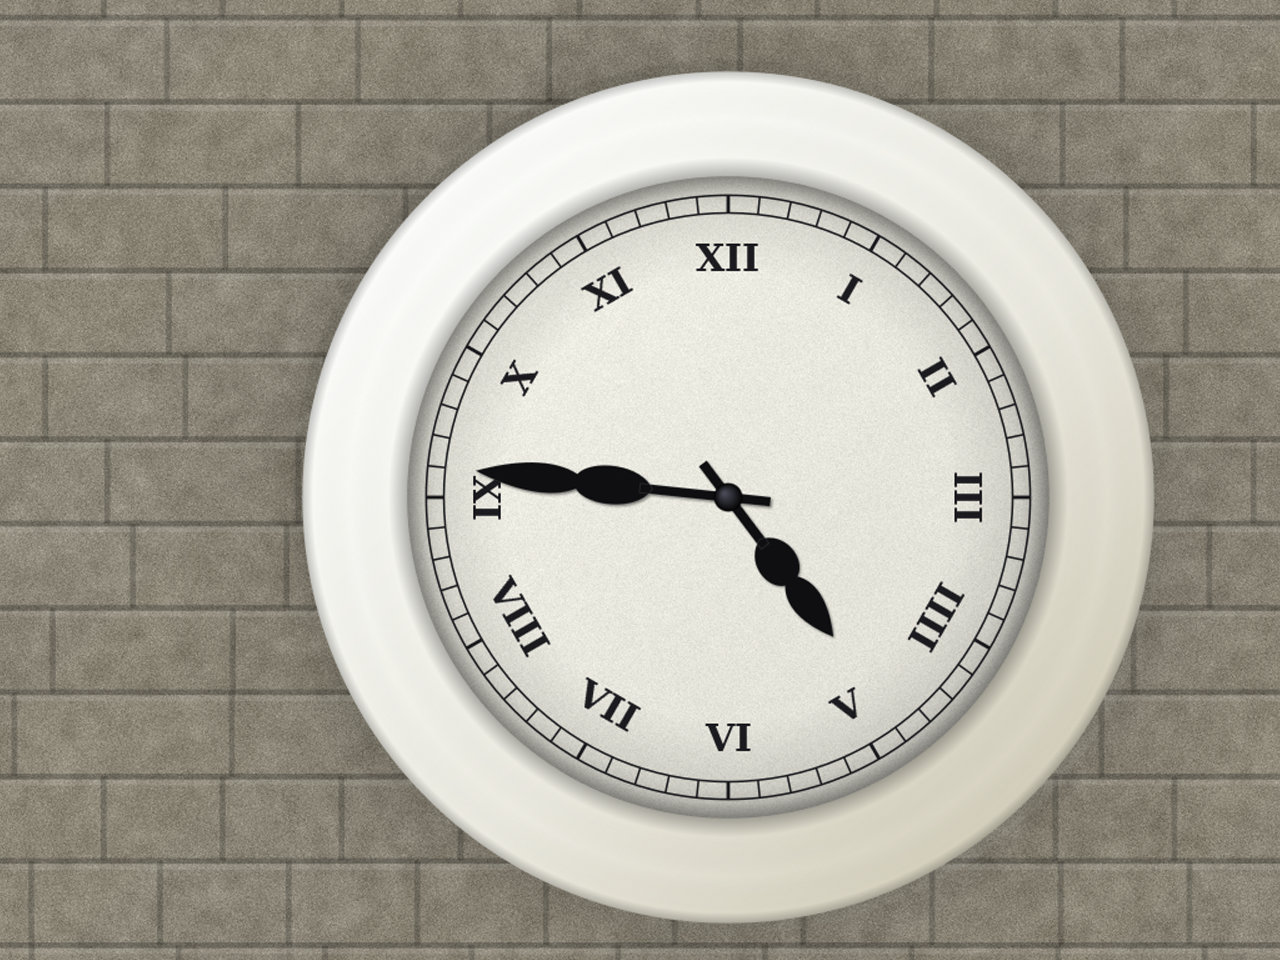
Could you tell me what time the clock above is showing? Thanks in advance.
4:46
